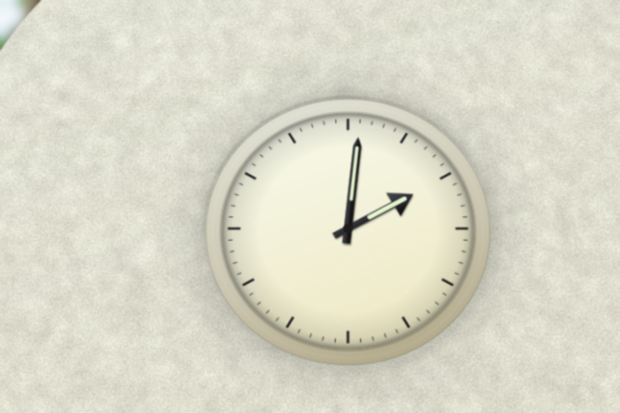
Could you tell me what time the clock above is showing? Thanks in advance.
2:01
